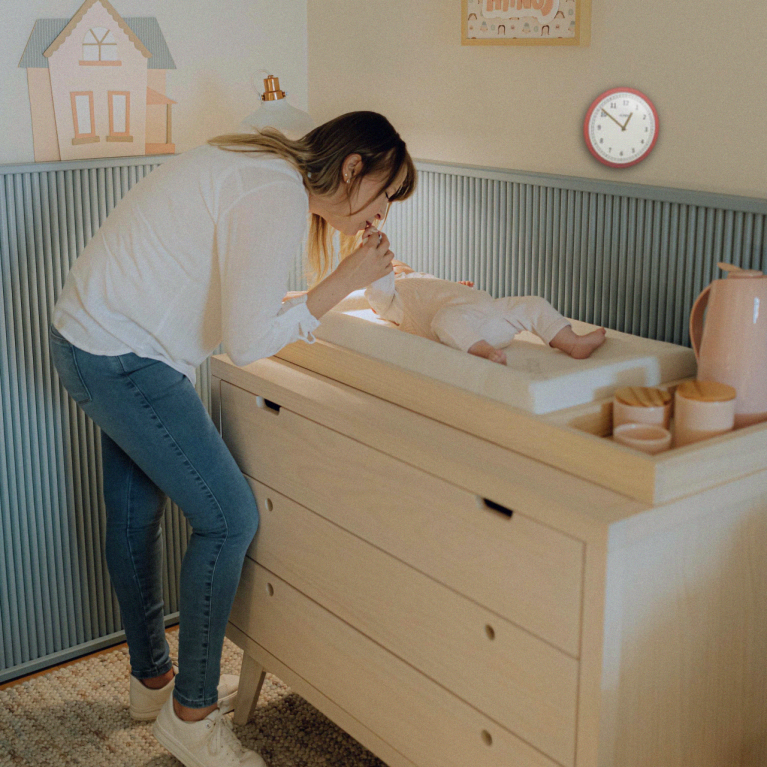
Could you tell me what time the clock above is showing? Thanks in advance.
12:51
